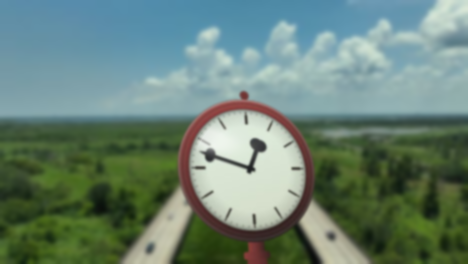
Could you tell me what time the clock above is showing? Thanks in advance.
12:48
